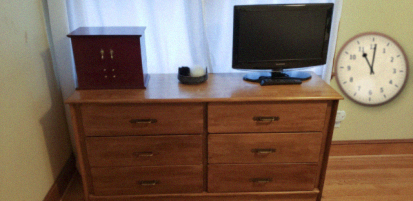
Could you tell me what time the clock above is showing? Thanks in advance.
11:01
